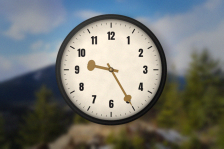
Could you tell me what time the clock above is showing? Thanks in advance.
9:25
